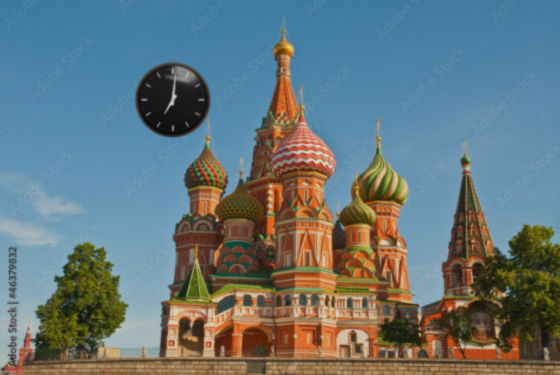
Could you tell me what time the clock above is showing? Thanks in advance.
7:01
